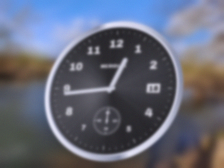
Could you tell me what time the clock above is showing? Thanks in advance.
12:44
